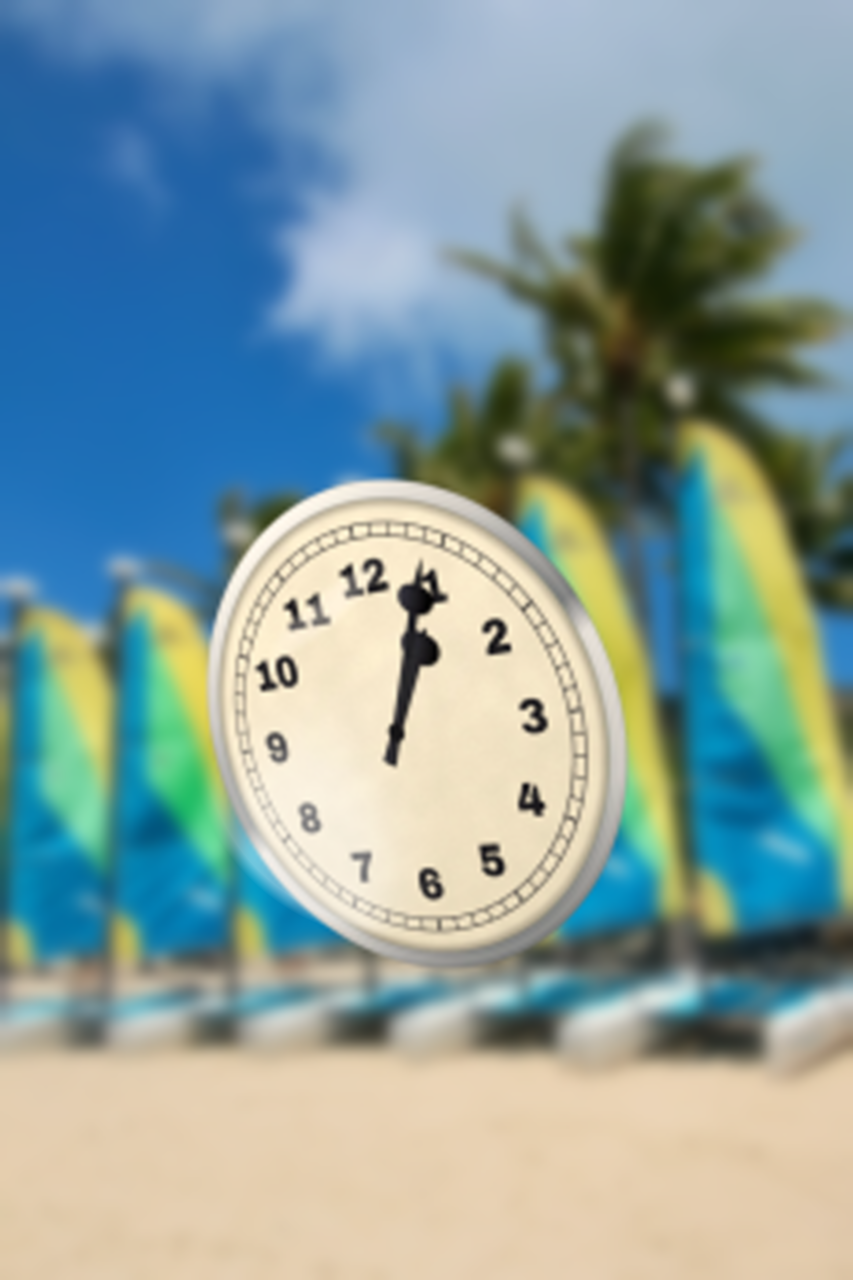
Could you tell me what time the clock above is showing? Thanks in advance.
1:04
